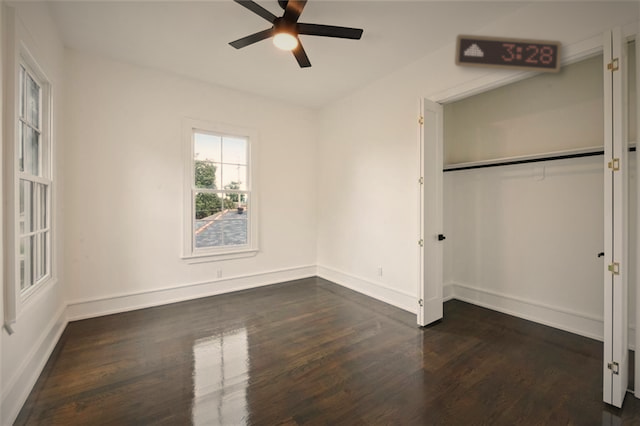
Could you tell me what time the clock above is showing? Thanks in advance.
3:28
